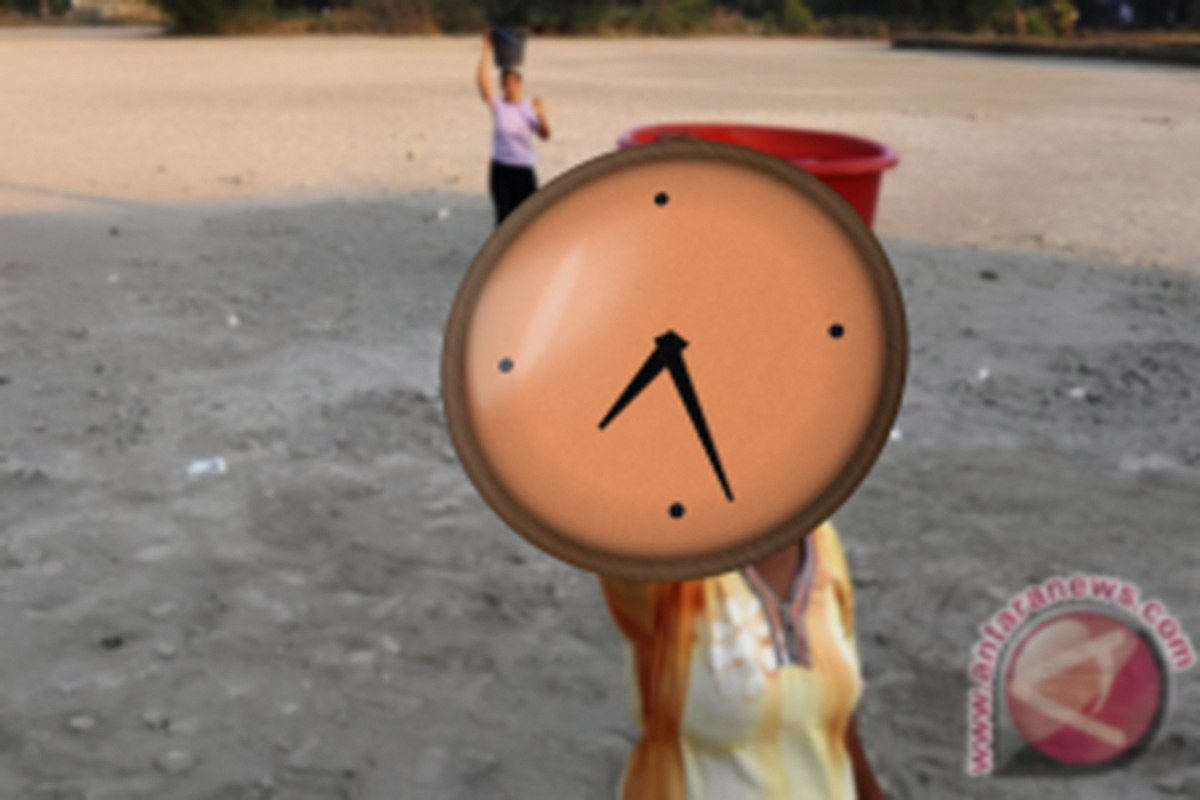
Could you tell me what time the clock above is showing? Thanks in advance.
7:27
